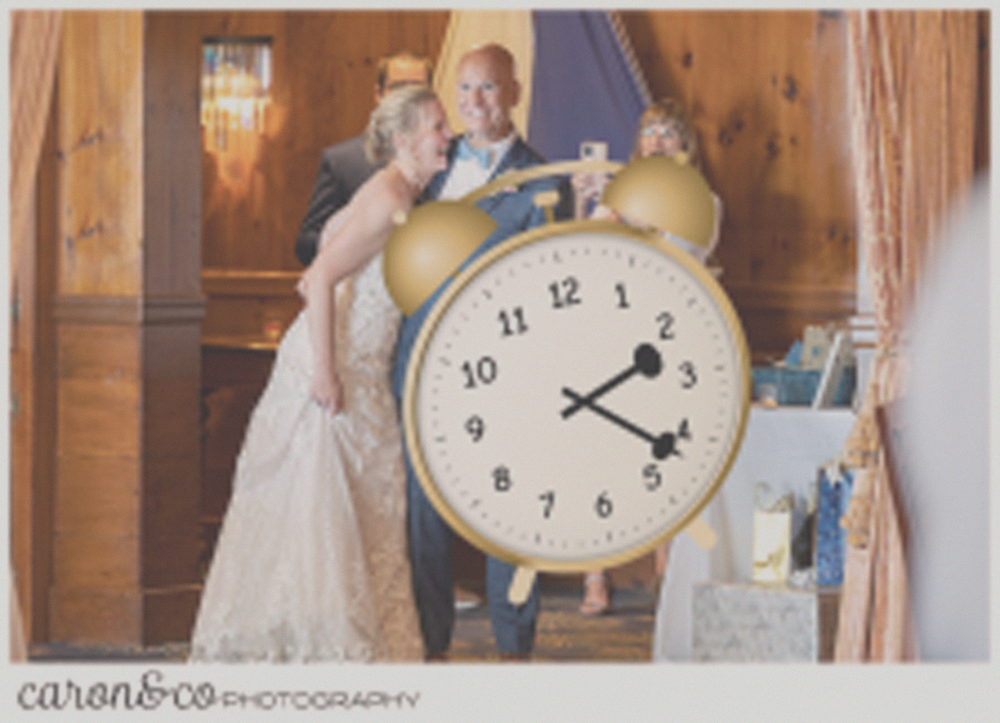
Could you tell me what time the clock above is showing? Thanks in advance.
2:22
